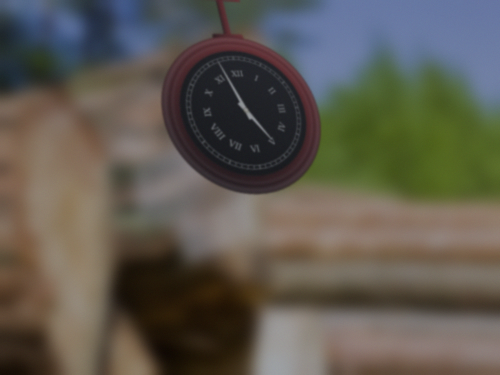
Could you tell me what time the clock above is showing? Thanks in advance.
4:57
